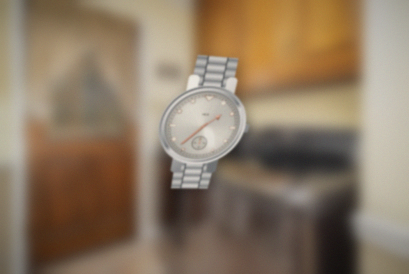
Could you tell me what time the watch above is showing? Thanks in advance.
1:37
